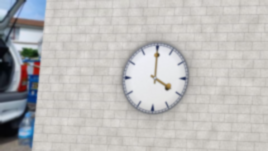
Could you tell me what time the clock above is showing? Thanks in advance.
4:00
